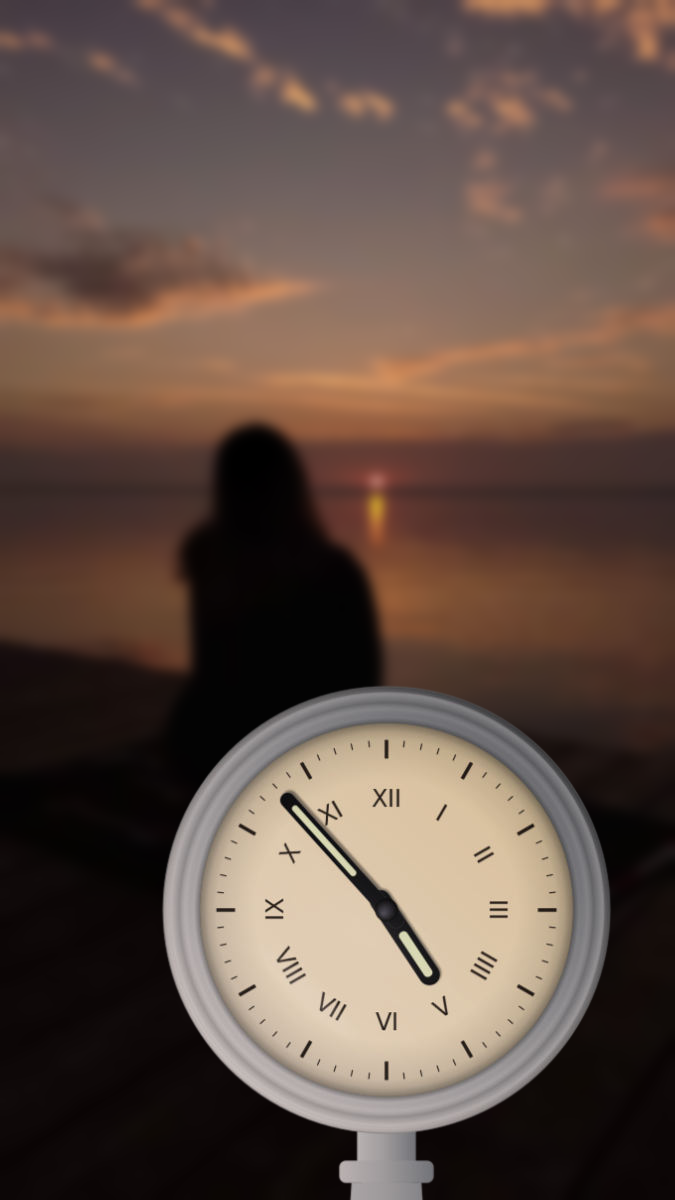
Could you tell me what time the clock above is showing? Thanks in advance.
4:53
